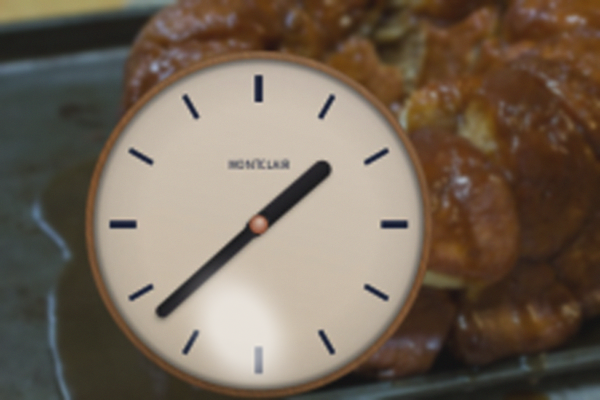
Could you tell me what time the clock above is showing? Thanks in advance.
1:38
